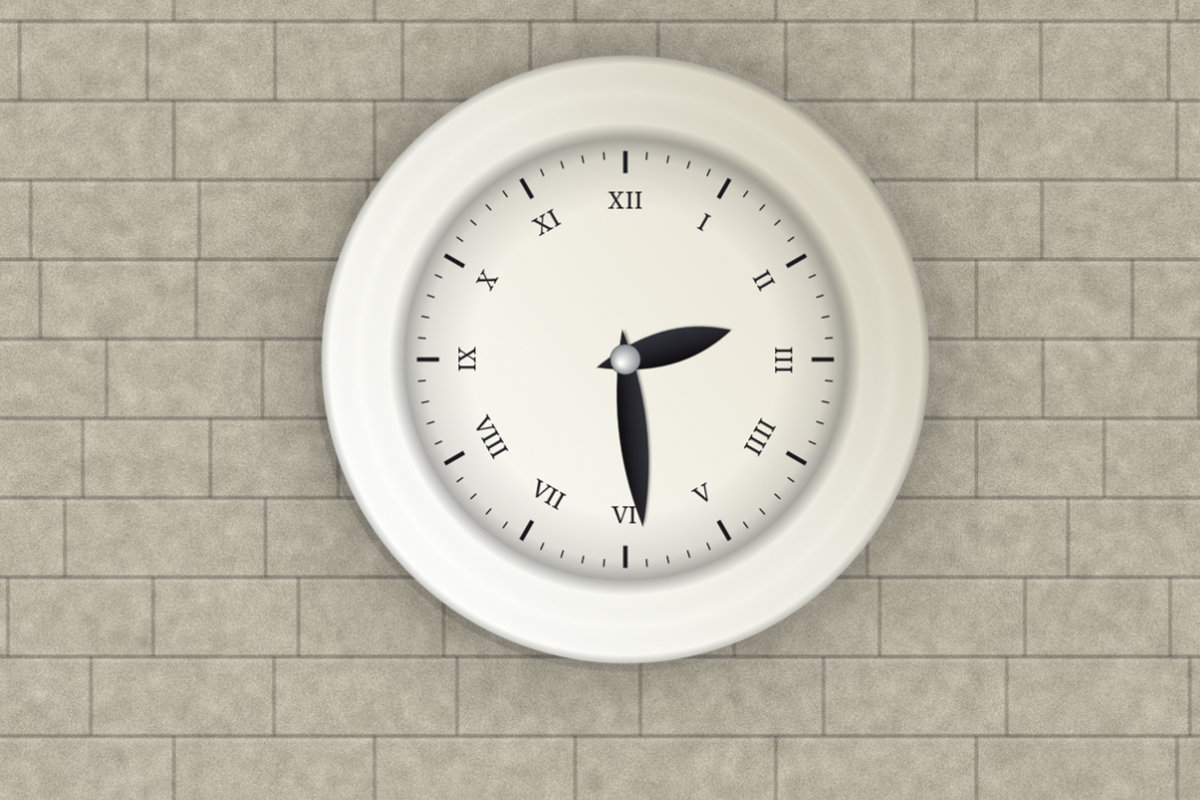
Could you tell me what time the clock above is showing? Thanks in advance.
2:29
